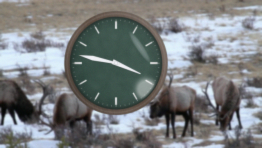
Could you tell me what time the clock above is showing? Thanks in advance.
3:47
